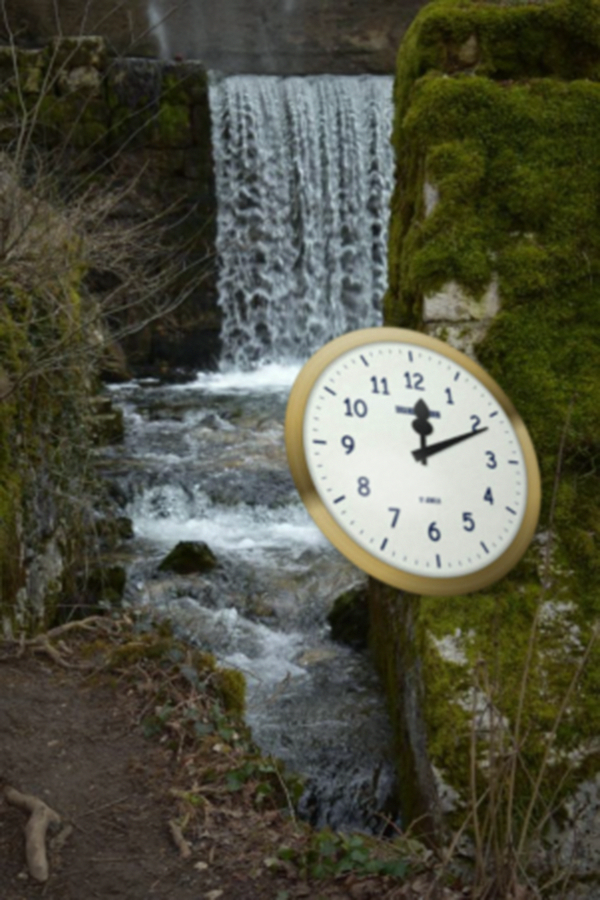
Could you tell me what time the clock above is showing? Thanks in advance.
12:11
